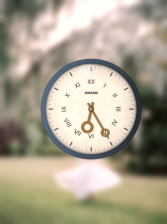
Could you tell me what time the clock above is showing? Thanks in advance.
6:25
